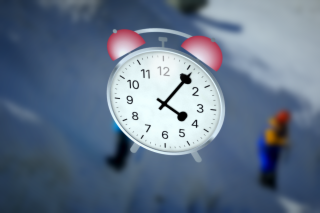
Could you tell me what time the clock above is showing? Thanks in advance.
4:06
